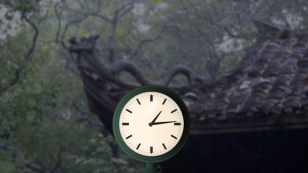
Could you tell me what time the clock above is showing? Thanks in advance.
1:14
